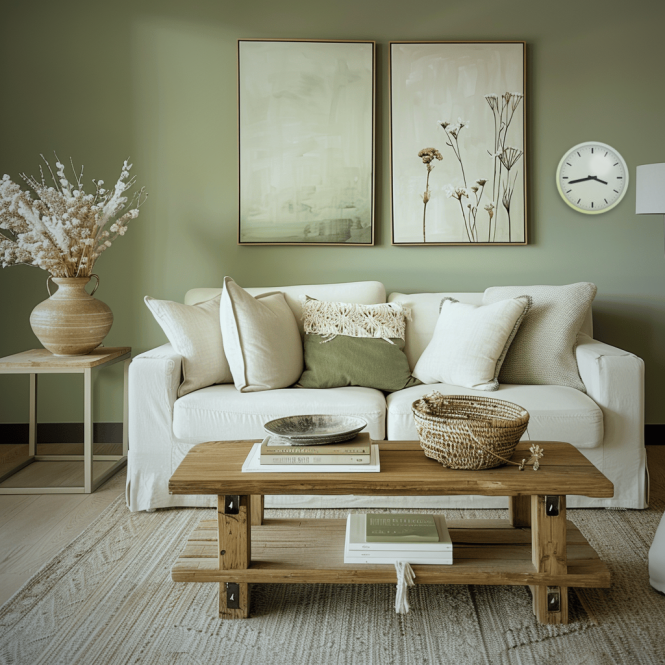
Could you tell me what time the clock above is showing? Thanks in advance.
3:43
